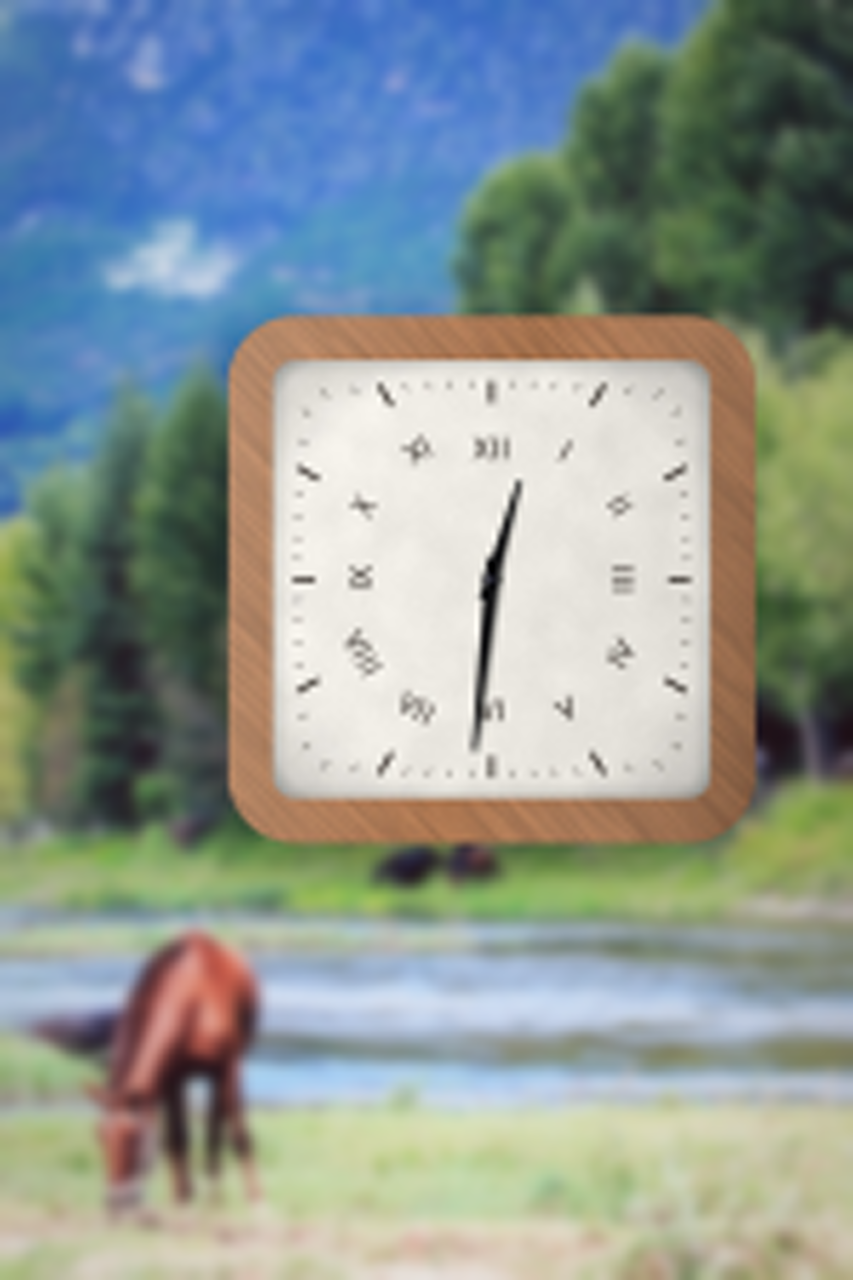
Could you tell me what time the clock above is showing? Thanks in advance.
12:31
